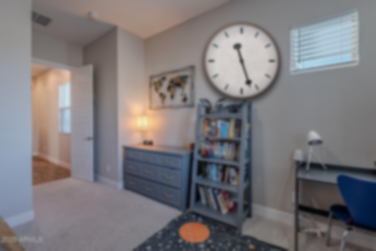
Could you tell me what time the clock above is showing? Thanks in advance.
11:27
